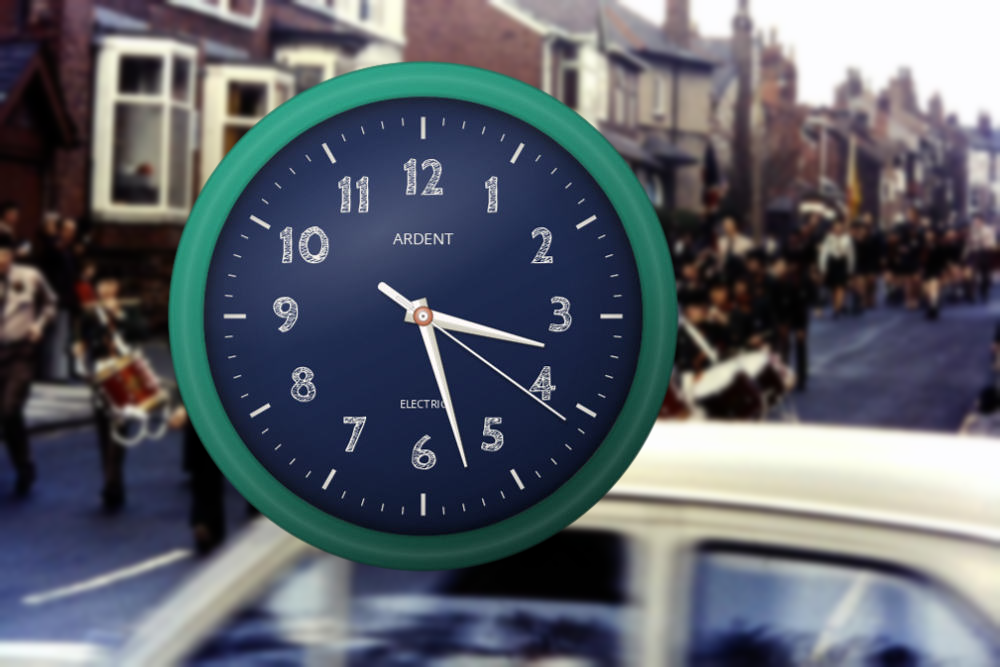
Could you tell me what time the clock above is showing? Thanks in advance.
3:27:21
